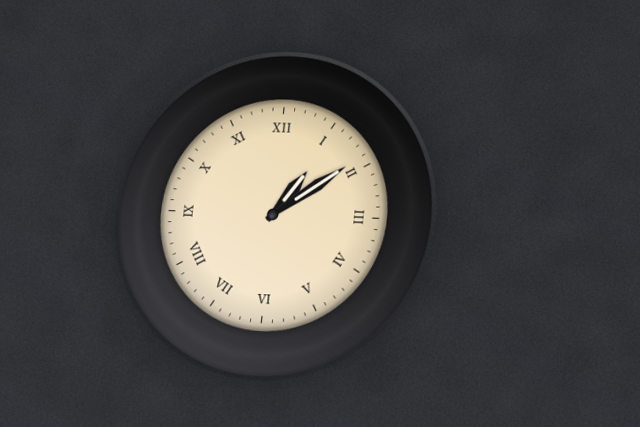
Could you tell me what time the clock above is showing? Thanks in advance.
1:09
